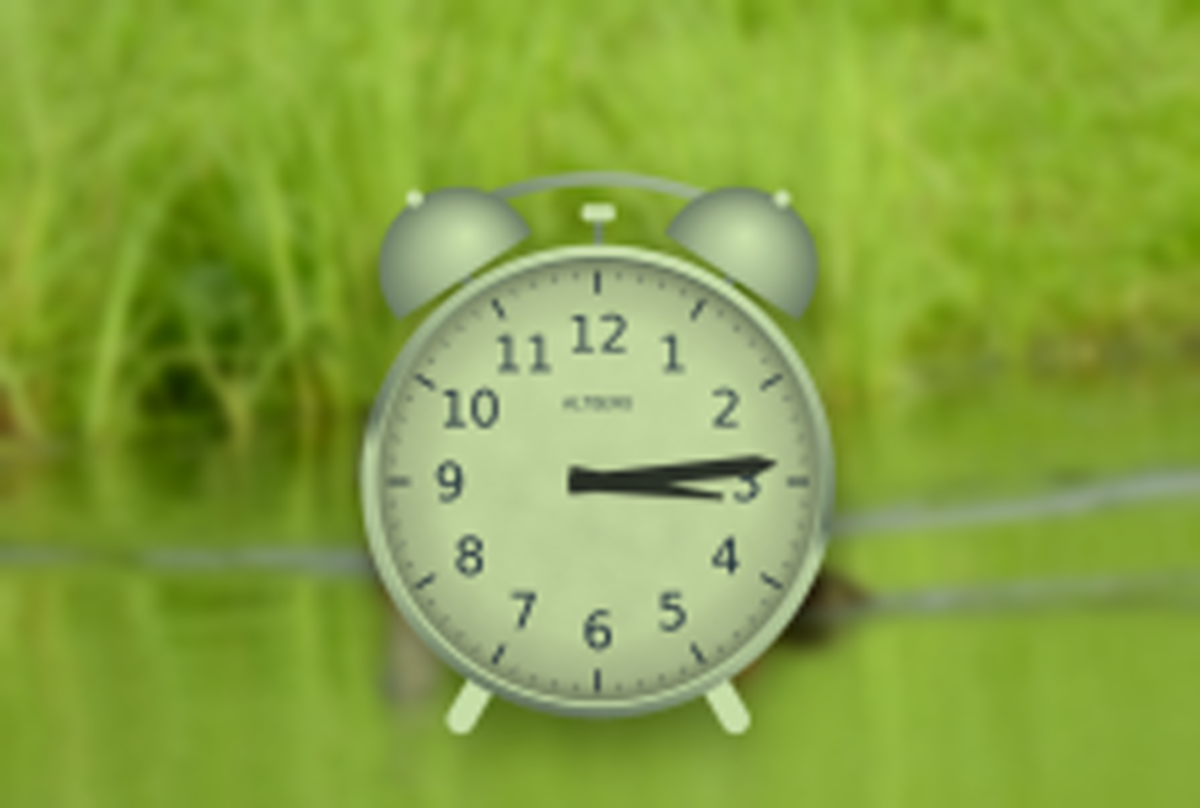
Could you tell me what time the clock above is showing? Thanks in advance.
3:14
